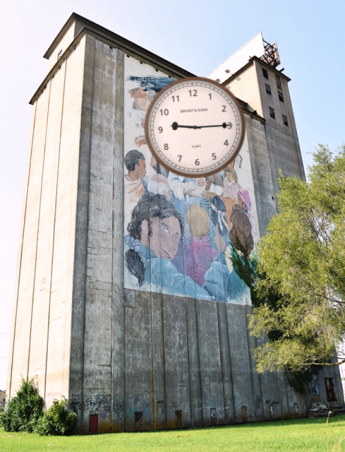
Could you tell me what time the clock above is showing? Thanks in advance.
9:15
